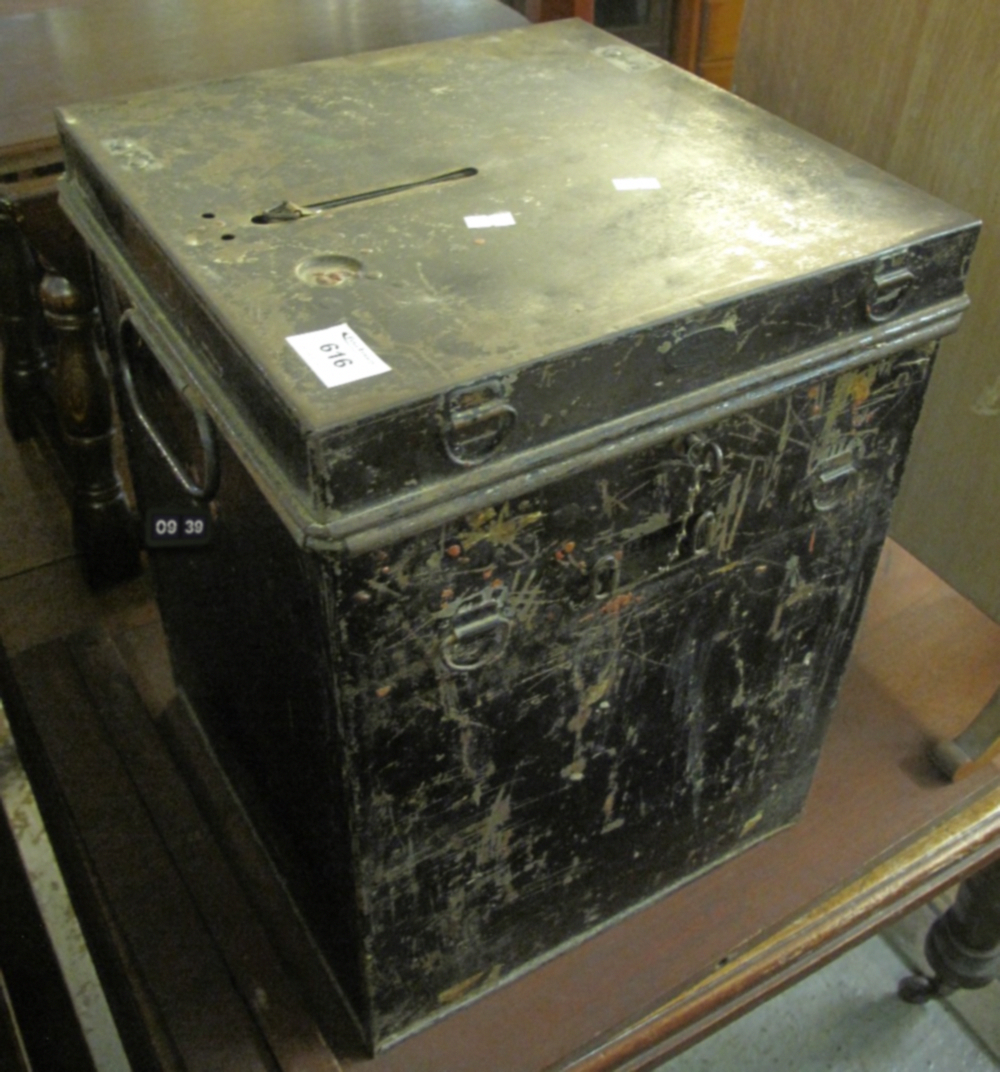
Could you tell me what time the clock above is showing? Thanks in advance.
9:39
